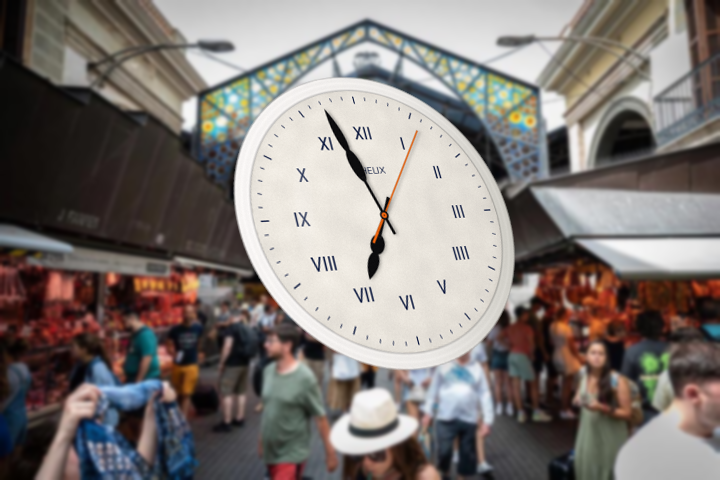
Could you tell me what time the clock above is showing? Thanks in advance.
6:57:06
